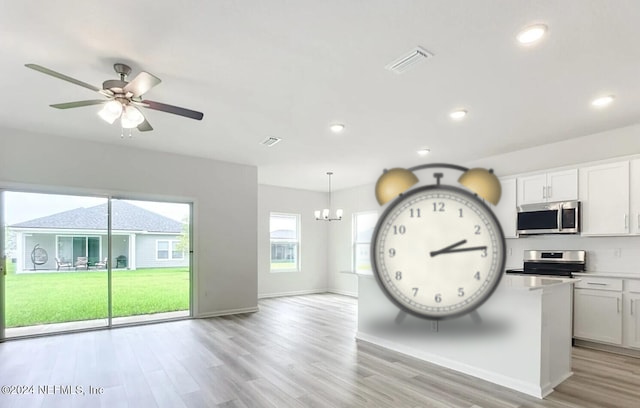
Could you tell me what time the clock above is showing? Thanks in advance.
2:14
